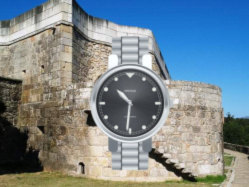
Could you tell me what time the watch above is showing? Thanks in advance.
10:31
